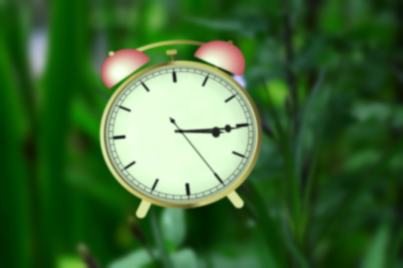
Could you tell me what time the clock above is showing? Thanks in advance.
3:15:25
